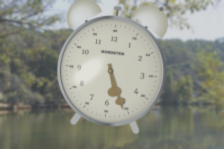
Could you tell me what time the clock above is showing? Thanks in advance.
5:26
